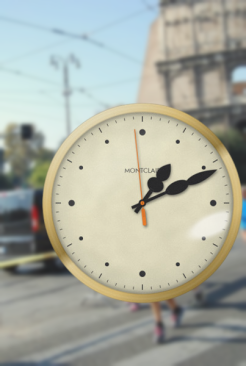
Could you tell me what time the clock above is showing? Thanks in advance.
1:10:59
